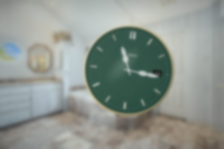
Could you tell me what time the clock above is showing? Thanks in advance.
11:16
